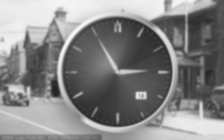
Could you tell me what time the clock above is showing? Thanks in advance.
2:55
